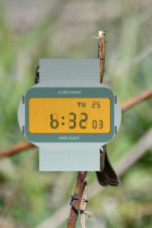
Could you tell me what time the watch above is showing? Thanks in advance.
6:32
